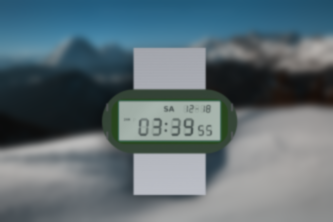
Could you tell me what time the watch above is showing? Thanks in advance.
3:39:55
